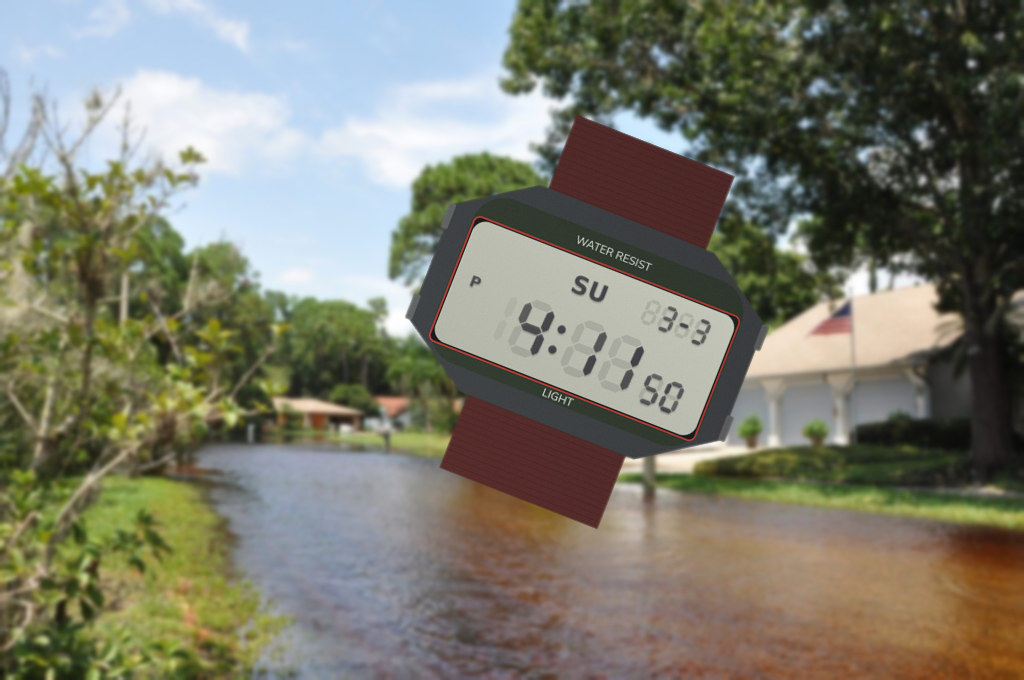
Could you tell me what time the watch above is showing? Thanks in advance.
4:11:50
